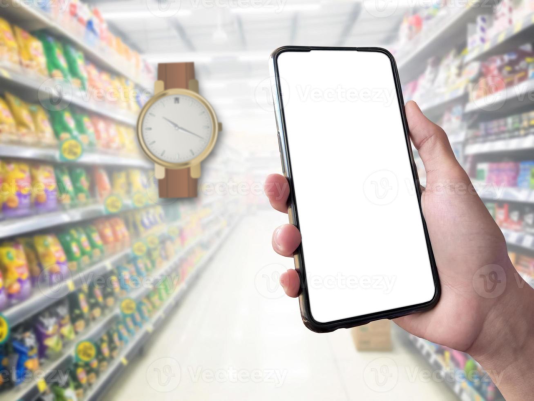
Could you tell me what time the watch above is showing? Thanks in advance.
10:19
